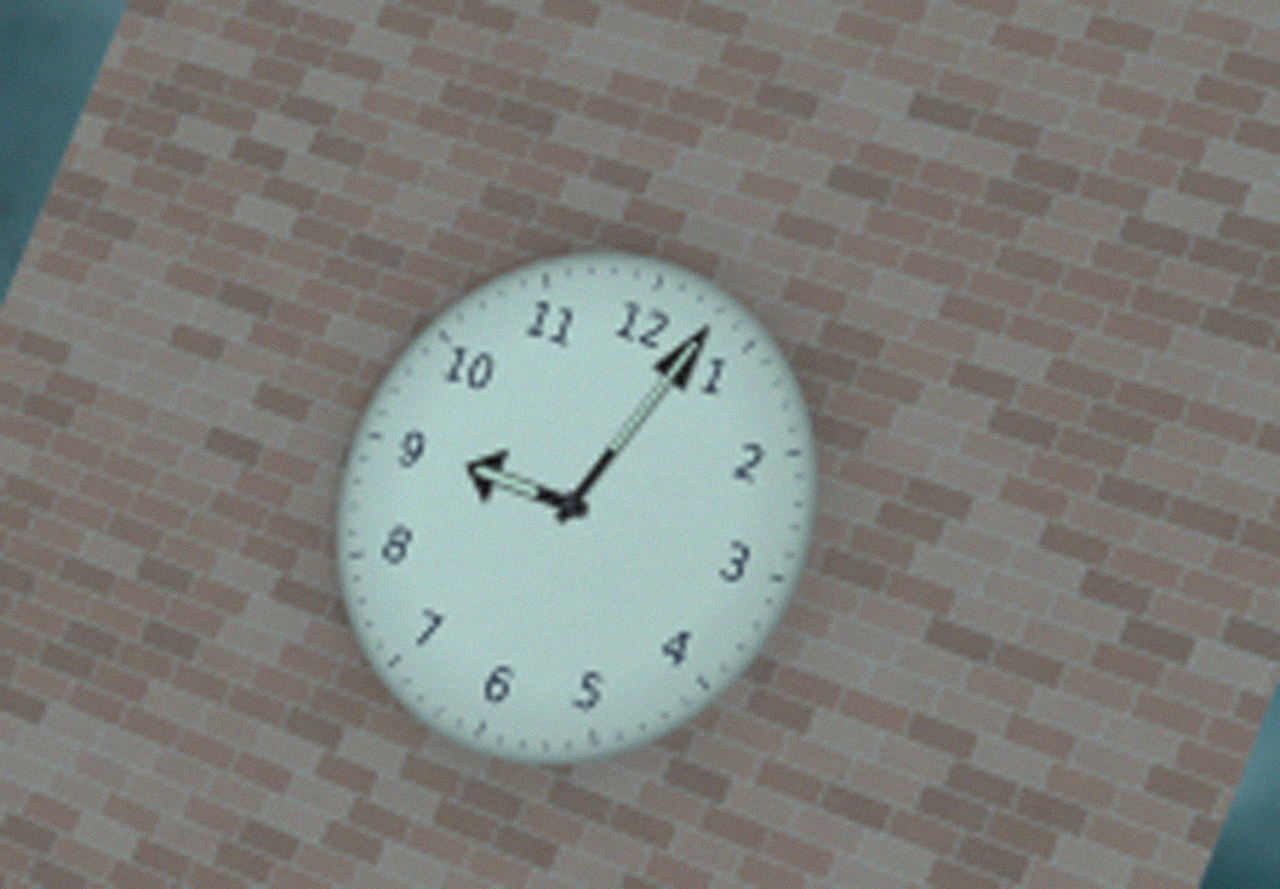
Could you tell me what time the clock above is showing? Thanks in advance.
9:03
